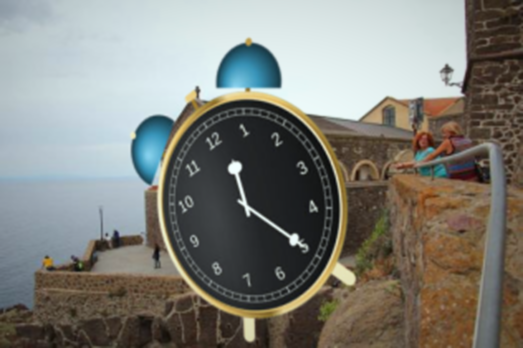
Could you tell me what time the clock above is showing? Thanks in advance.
12:25
